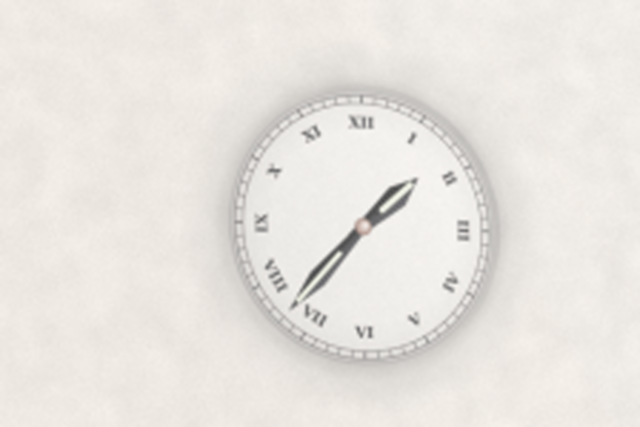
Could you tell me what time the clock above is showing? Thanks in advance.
1:37
